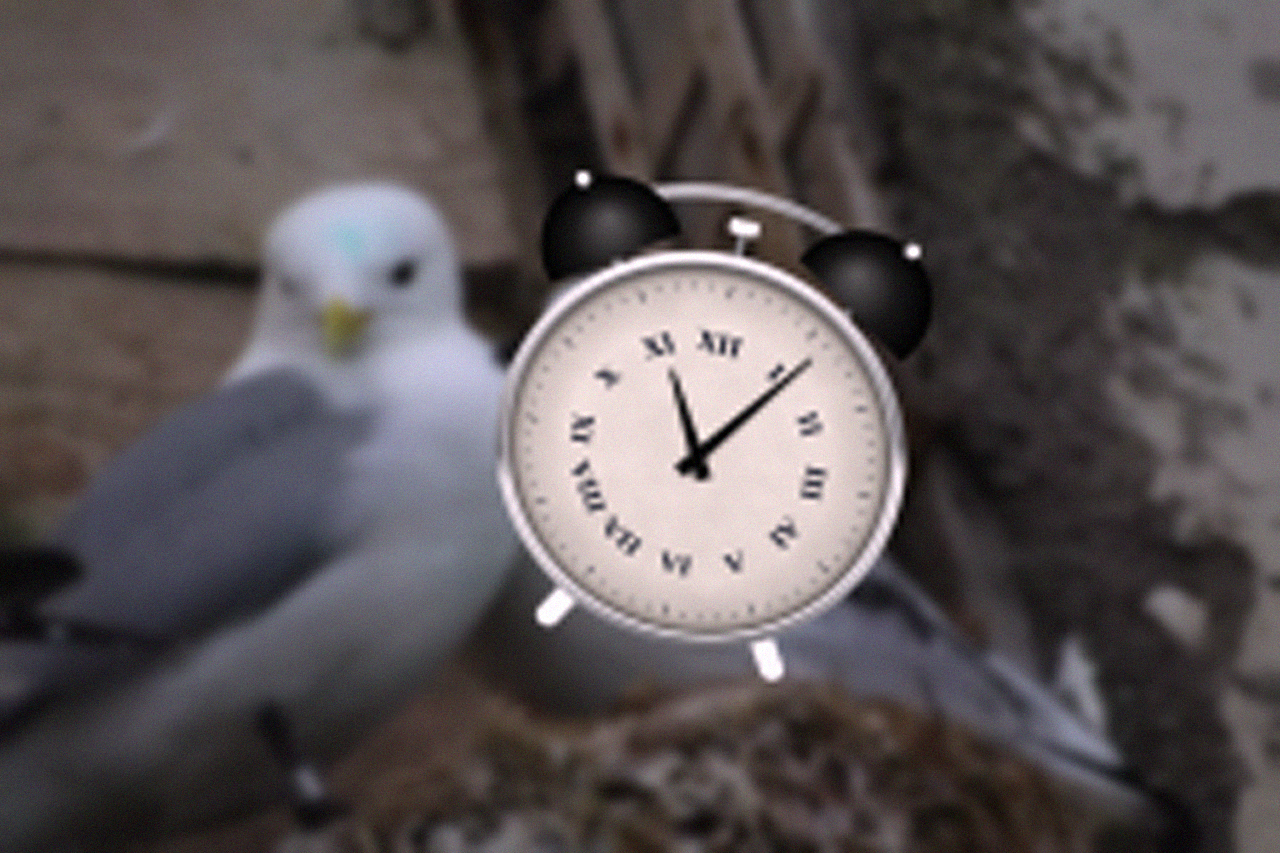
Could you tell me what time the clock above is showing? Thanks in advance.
11:06
